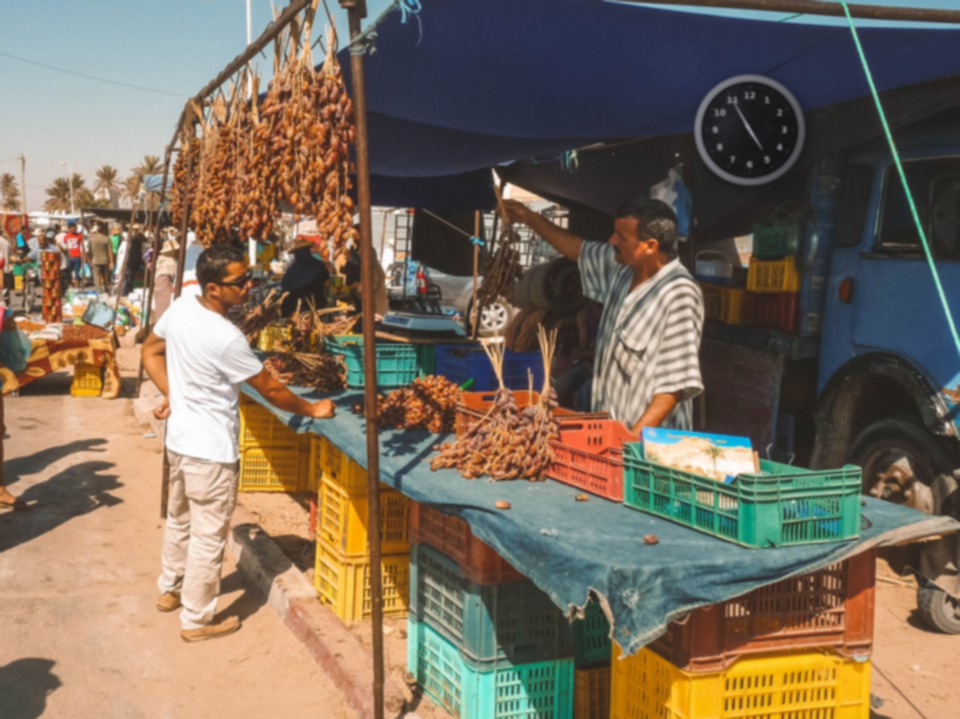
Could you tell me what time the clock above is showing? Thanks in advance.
4:55
